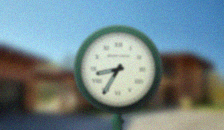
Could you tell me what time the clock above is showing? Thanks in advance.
8:35
